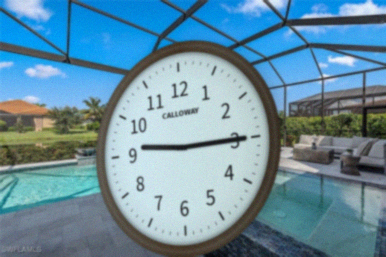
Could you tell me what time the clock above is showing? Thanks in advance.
9:15
